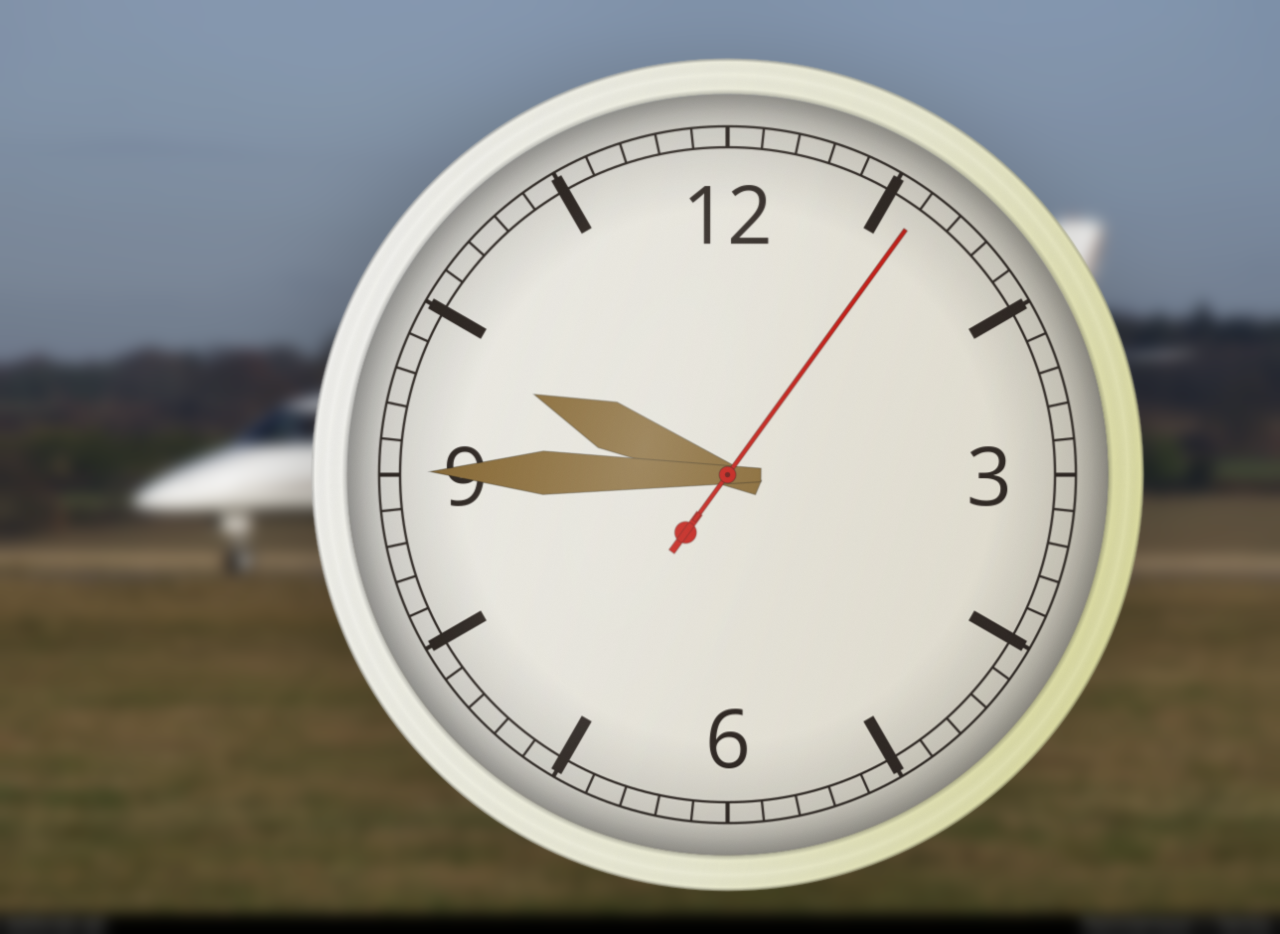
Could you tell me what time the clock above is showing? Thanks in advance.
9:45:06
